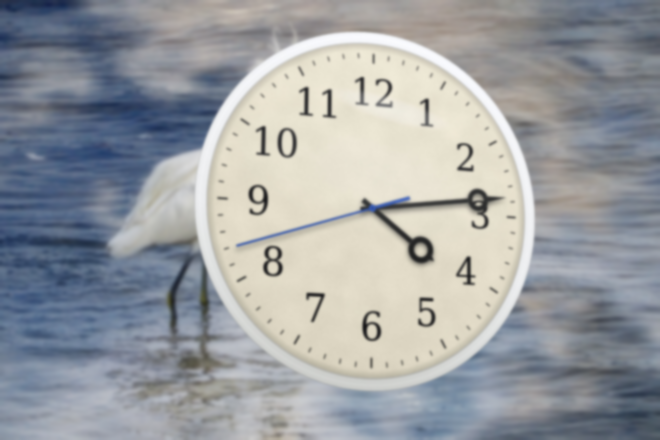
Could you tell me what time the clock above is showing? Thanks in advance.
4:13:42
